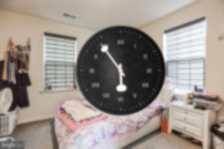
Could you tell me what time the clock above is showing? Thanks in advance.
5:54
